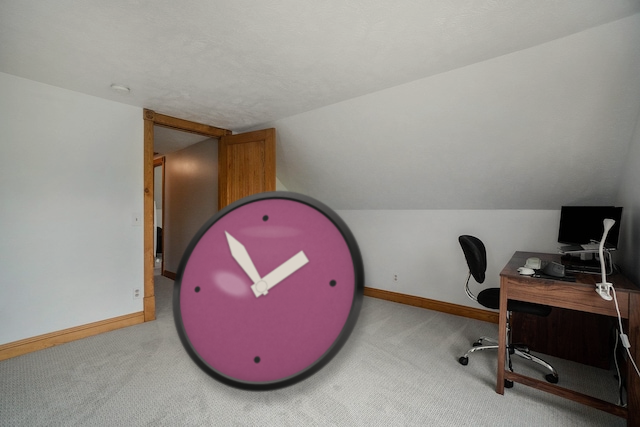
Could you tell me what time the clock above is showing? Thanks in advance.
1:54
